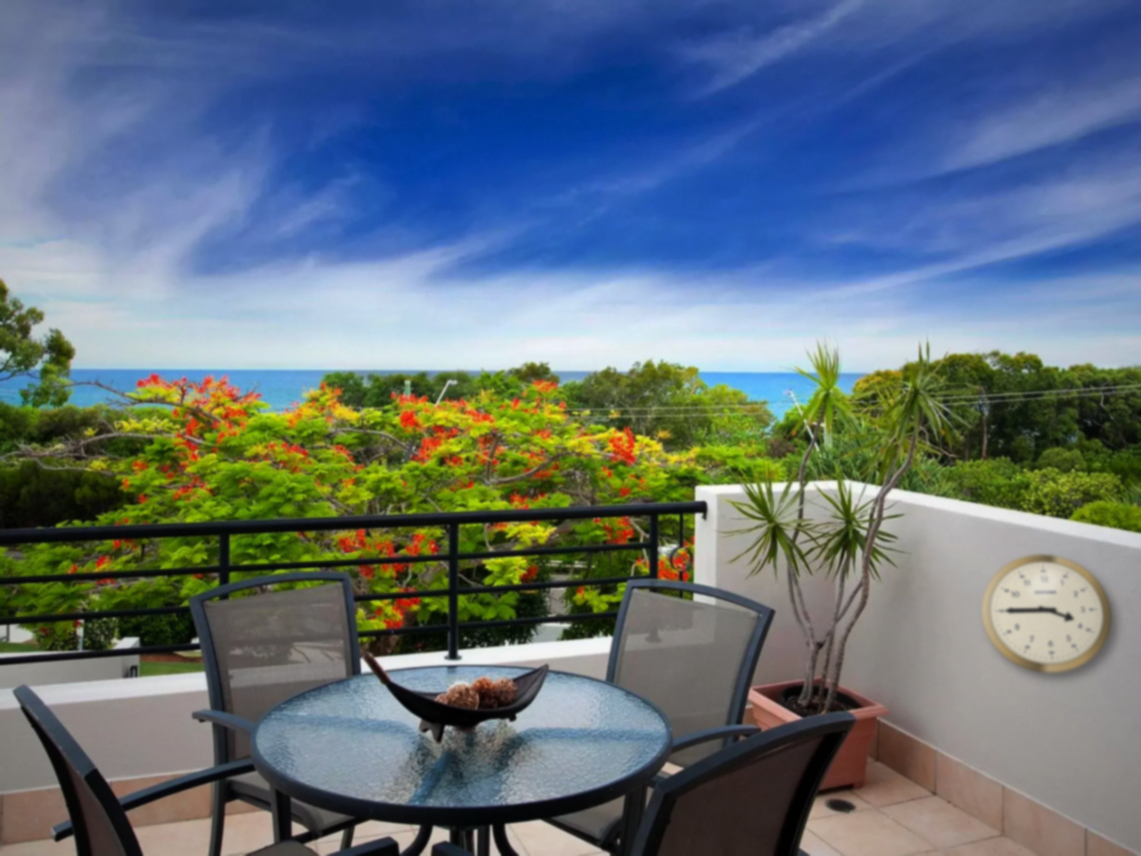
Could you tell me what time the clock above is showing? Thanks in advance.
3:45
